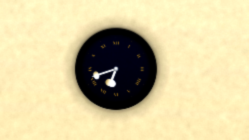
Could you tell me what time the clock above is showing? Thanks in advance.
6:42
